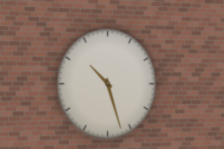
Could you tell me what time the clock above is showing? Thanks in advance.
10:27
